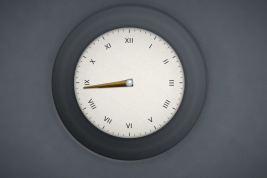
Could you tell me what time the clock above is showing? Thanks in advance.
8:44
